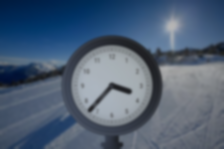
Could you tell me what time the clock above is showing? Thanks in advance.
3:37
